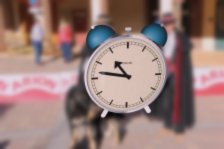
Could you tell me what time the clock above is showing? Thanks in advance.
10:47
